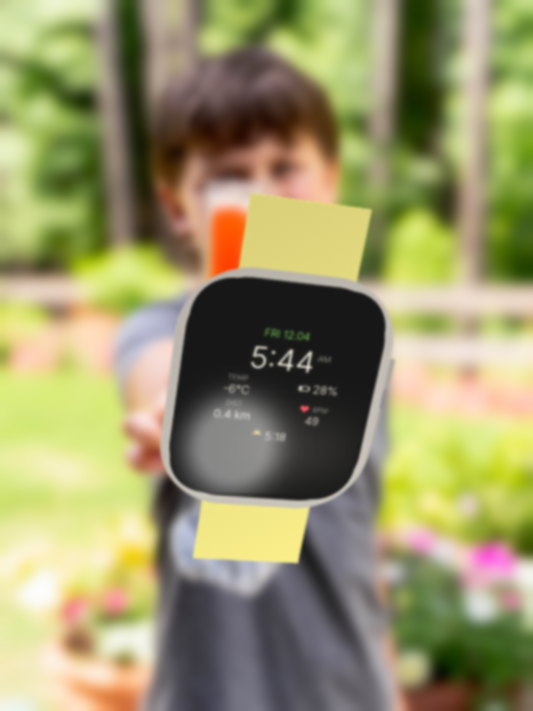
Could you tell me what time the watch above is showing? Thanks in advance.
5:44
